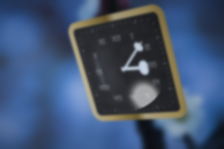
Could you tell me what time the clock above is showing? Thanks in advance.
3:08
